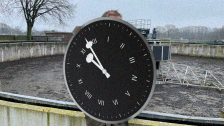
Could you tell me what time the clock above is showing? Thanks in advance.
10:58
